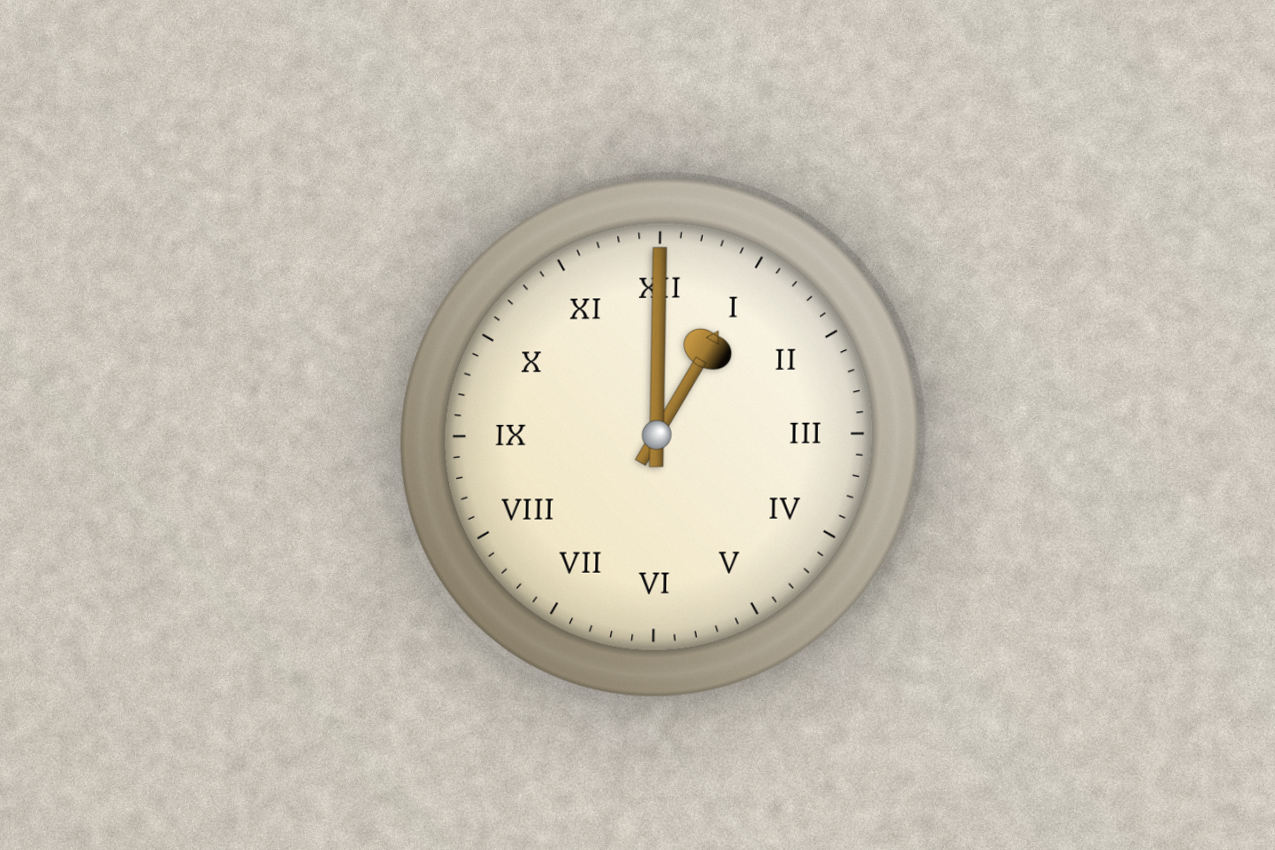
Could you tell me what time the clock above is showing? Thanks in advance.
1:00
